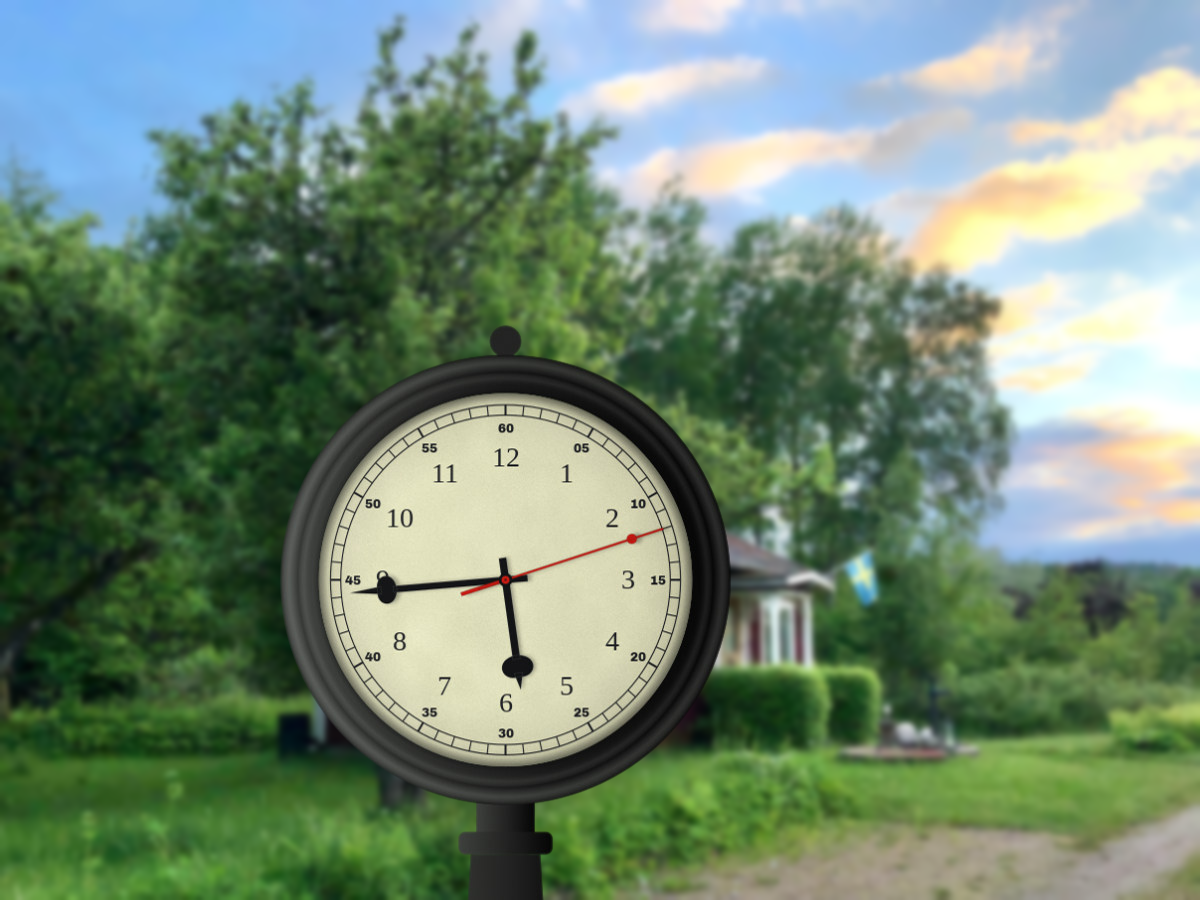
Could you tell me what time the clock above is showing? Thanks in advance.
5:44:12
